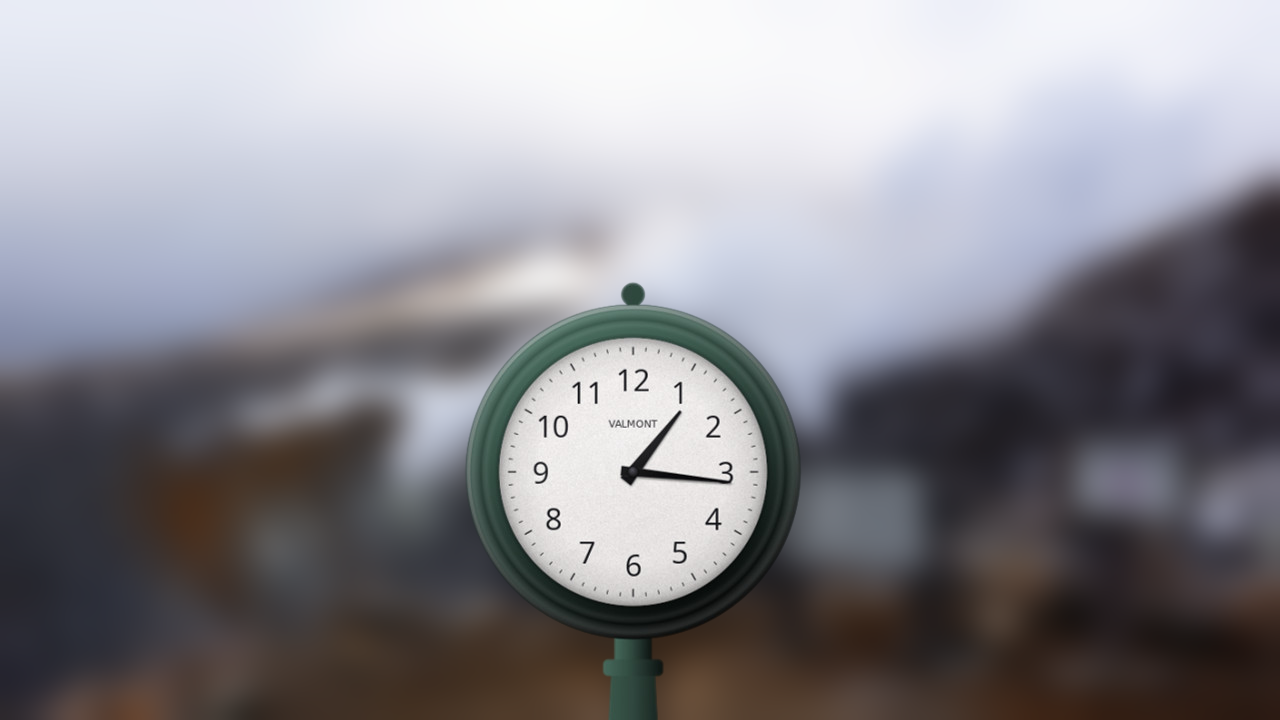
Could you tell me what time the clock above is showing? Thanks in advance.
1:16
